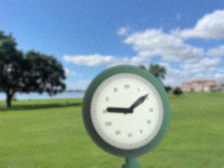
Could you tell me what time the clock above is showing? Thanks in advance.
9:09
